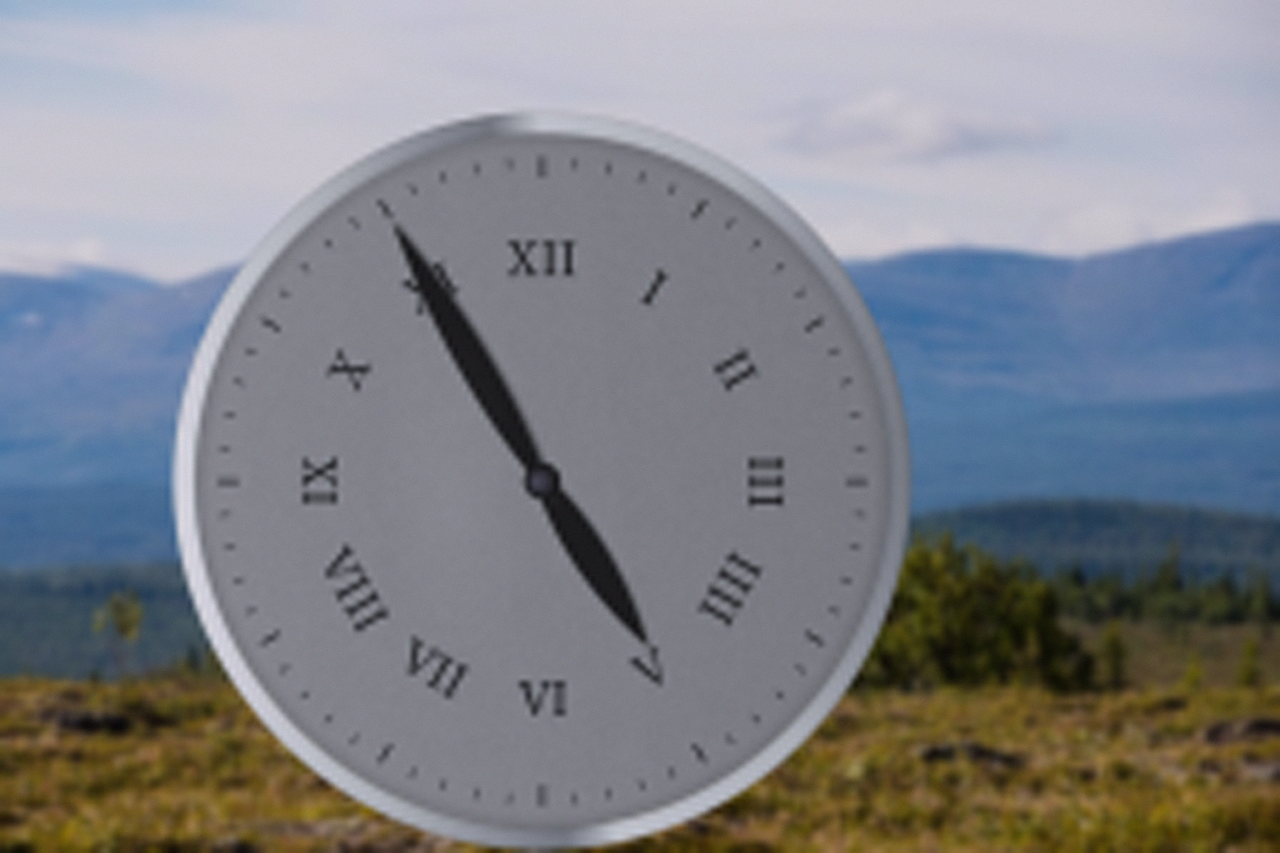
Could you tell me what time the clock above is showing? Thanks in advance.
4:55
